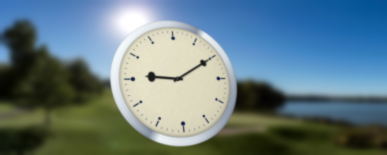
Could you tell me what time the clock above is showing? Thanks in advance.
9:10
